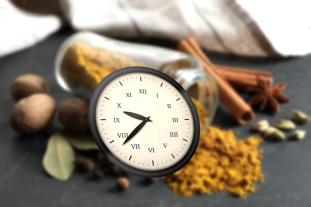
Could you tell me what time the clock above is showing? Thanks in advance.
9:38
